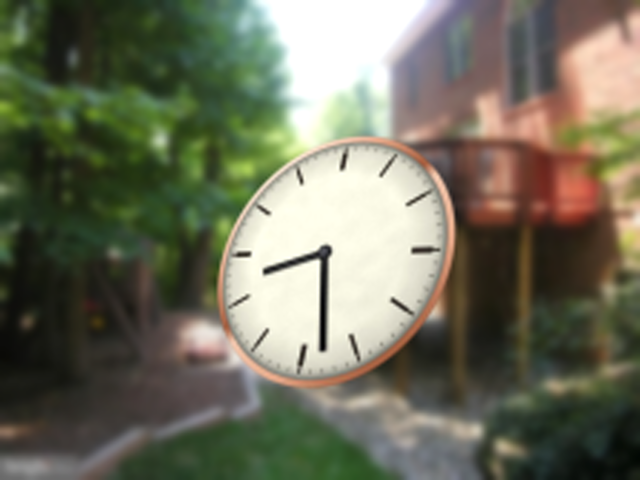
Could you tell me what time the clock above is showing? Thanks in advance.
8:28
